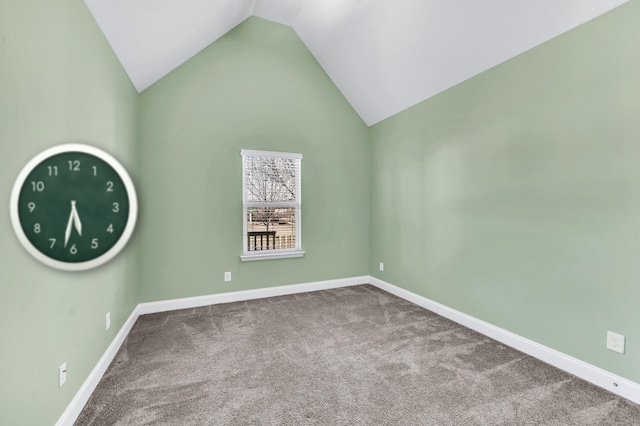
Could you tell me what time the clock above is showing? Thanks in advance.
5:32
